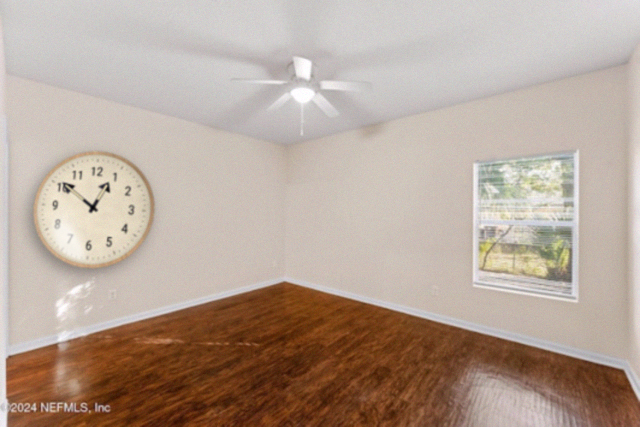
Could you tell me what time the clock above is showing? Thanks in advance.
12:51
